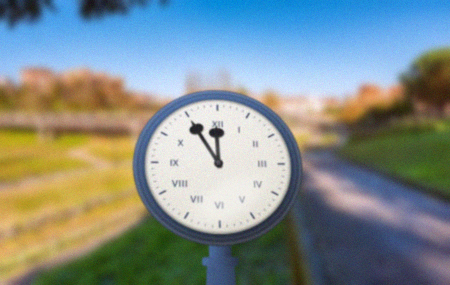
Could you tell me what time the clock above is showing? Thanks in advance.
11:55
